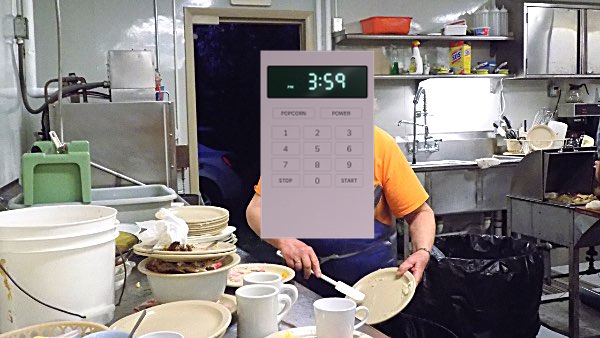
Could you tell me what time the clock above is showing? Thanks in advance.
3:59
